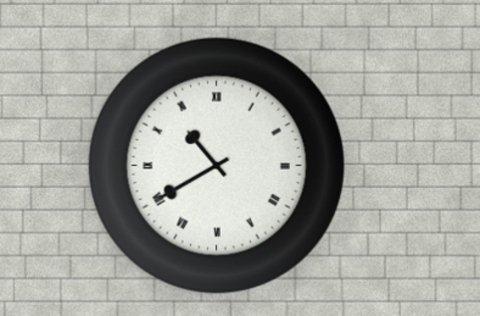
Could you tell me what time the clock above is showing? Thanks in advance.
10:40
